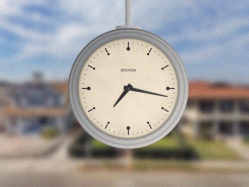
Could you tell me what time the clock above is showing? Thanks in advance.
7:17
